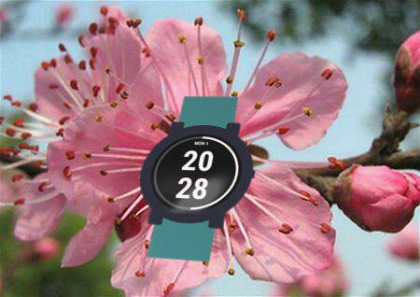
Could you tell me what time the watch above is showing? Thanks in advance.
20:28
